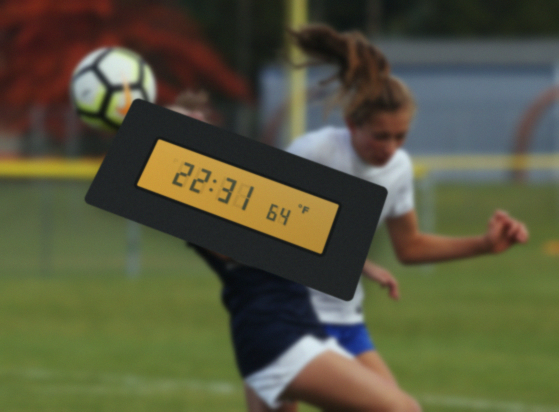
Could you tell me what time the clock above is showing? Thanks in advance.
22:31
